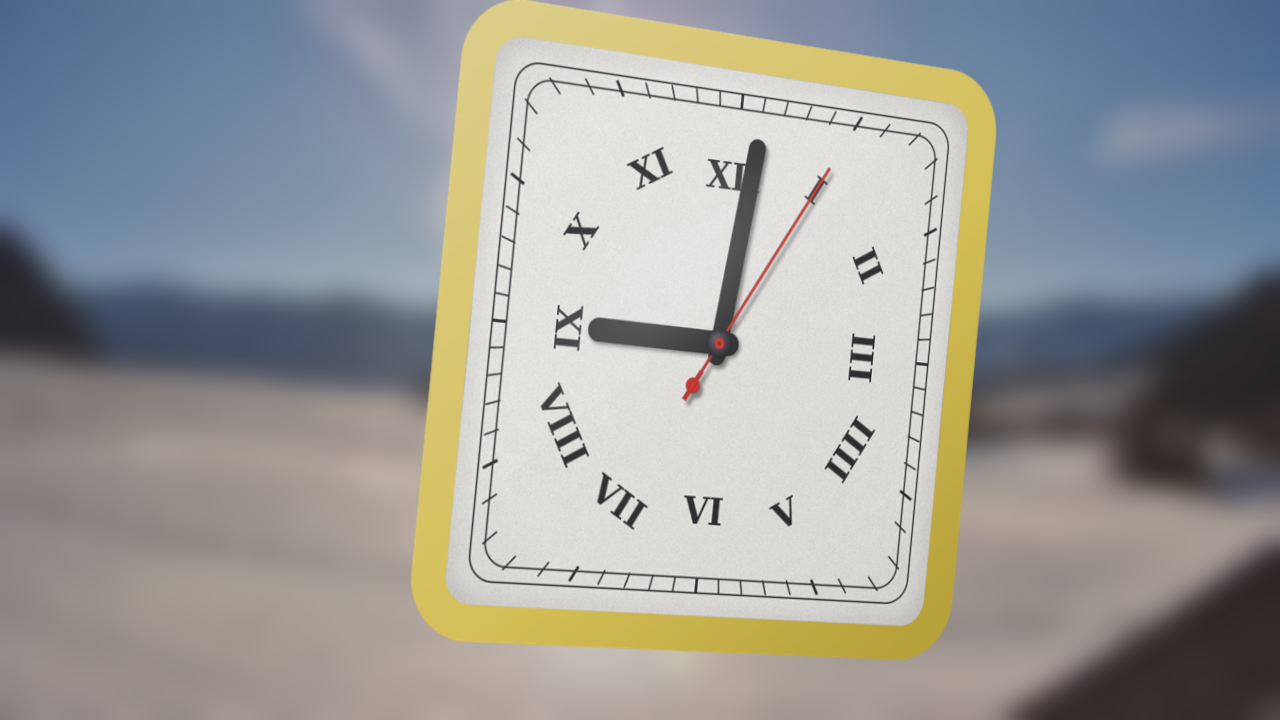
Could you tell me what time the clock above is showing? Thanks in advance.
9:01:05
